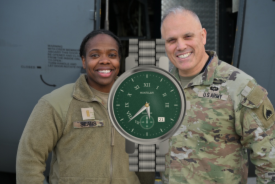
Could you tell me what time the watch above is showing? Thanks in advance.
5:38
